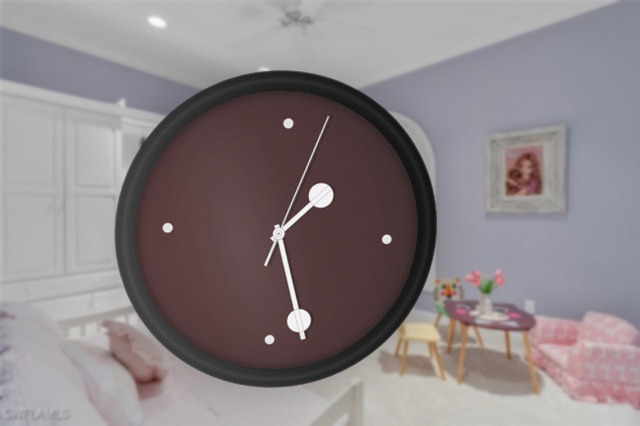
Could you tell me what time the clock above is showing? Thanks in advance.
1:27:03
